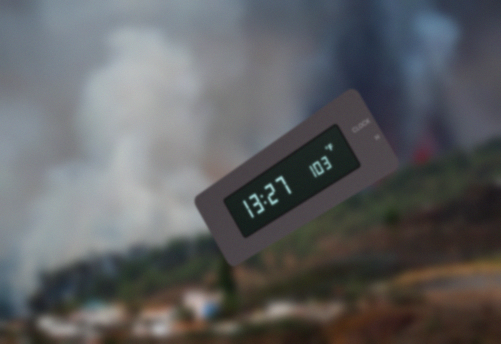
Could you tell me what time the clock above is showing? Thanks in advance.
13:27
